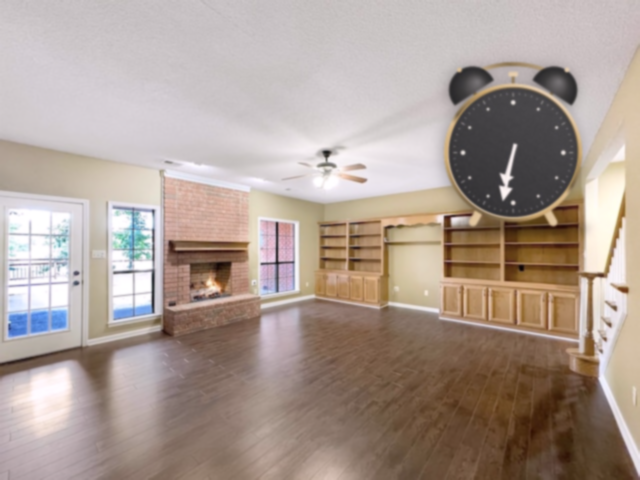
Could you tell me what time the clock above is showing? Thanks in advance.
6:32
